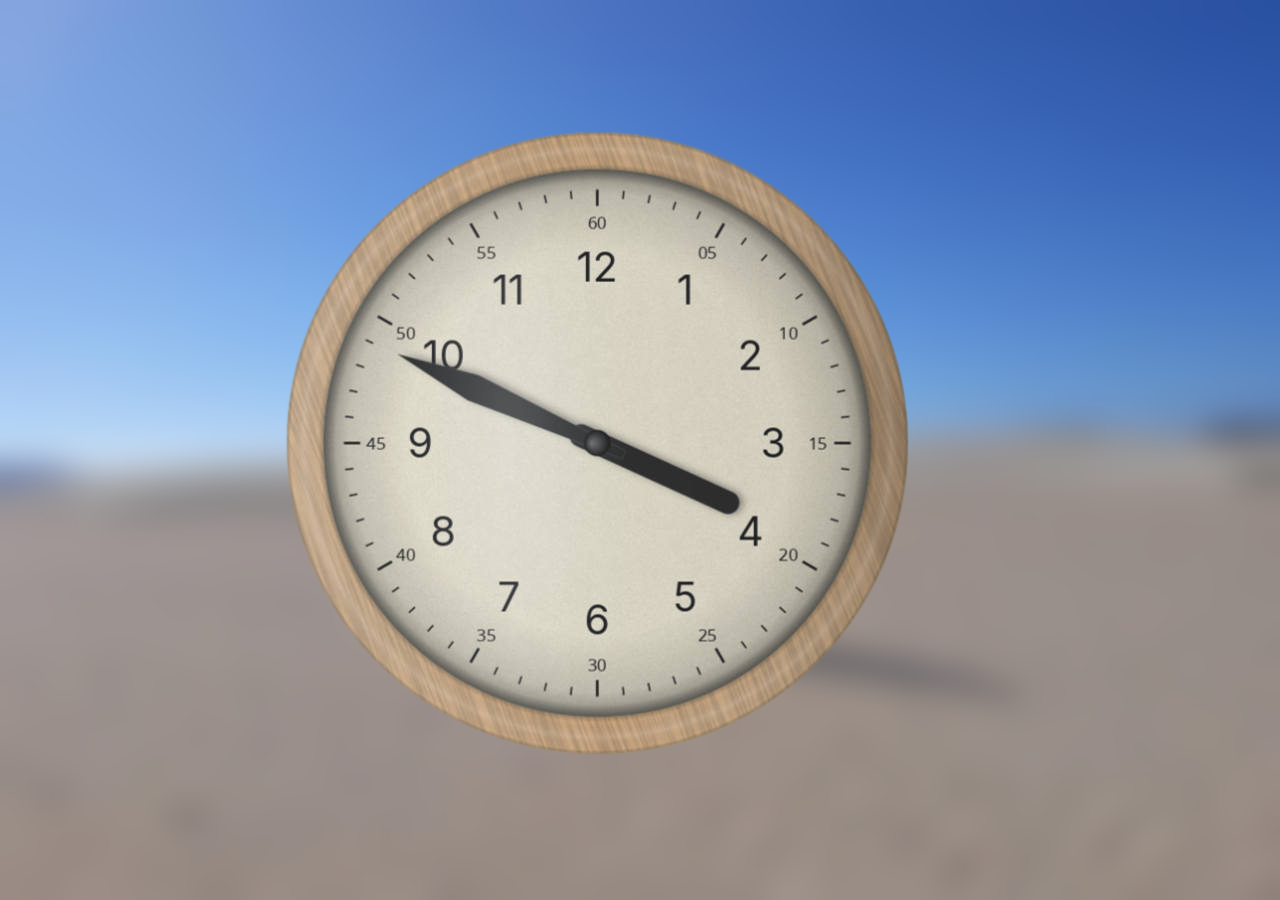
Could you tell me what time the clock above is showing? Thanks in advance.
3:49
